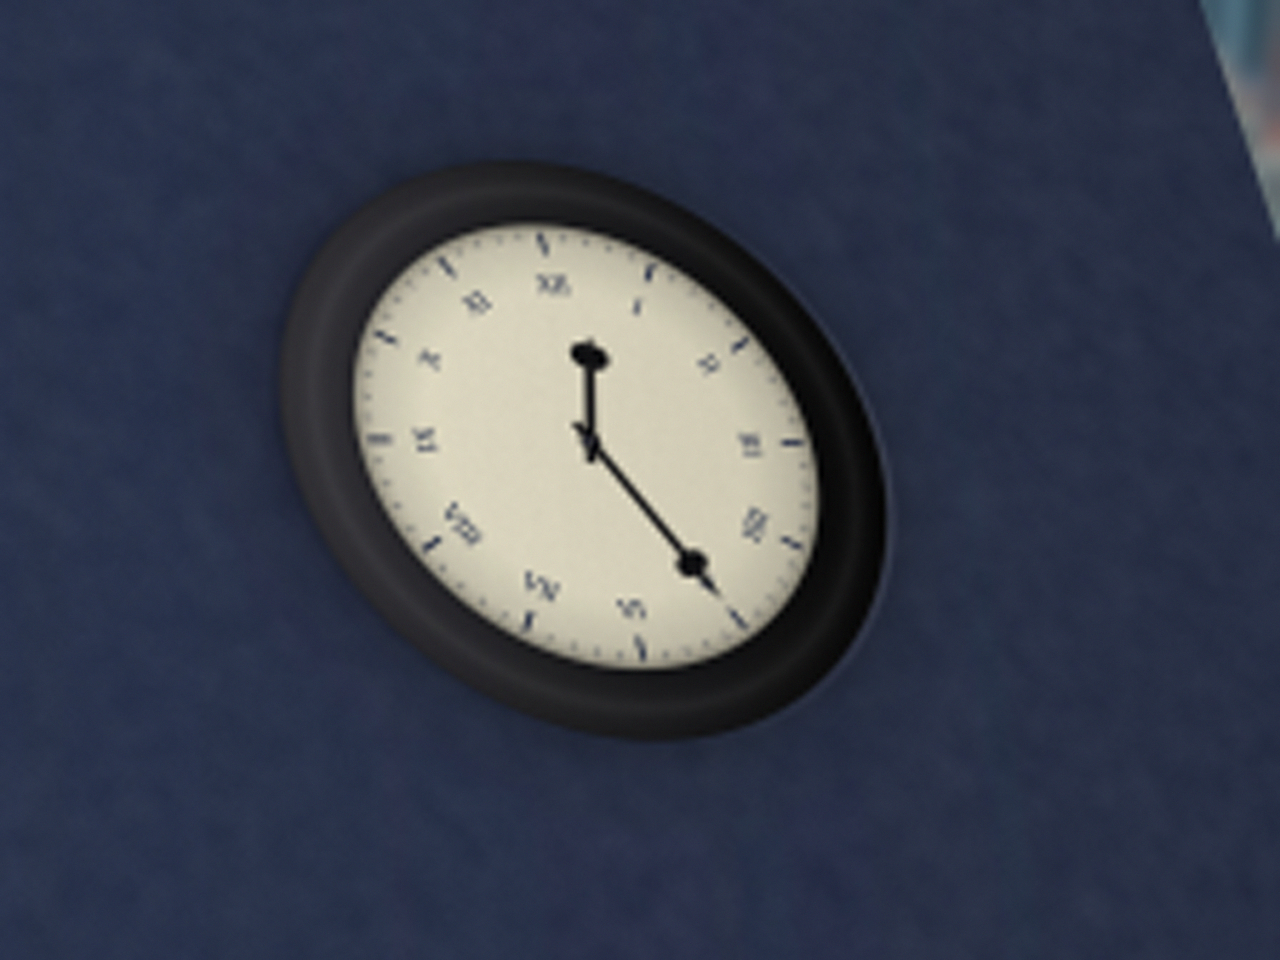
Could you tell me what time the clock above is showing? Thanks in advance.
12:25
